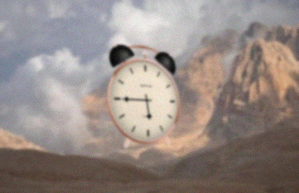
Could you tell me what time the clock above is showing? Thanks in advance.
5:45
